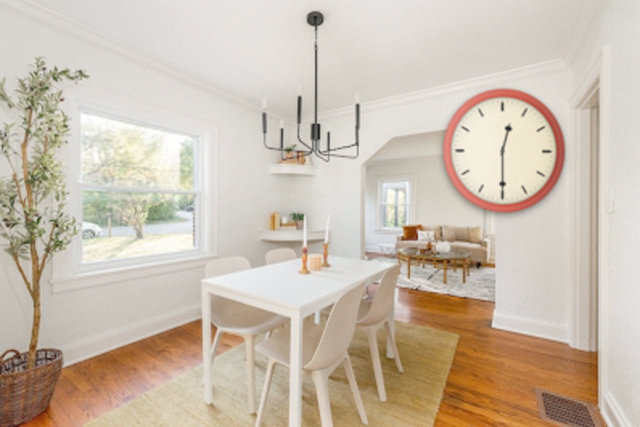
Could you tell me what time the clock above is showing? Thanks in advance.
12:30
